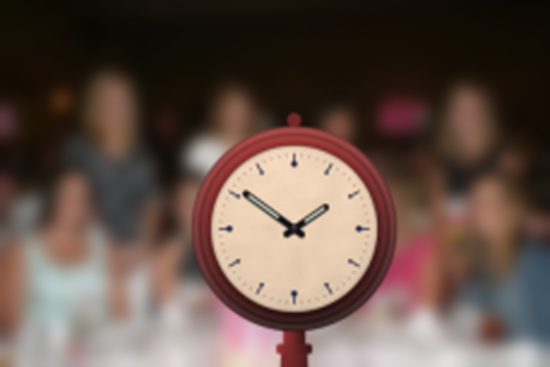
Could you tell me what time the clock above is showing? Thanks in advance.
1:51
